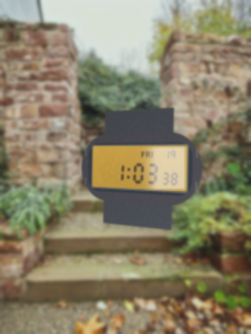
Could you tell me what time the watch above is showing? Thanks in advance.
1:03:38
